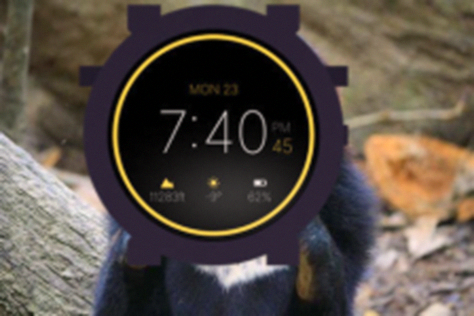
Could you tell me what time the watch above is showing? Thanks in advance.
7:40:45
